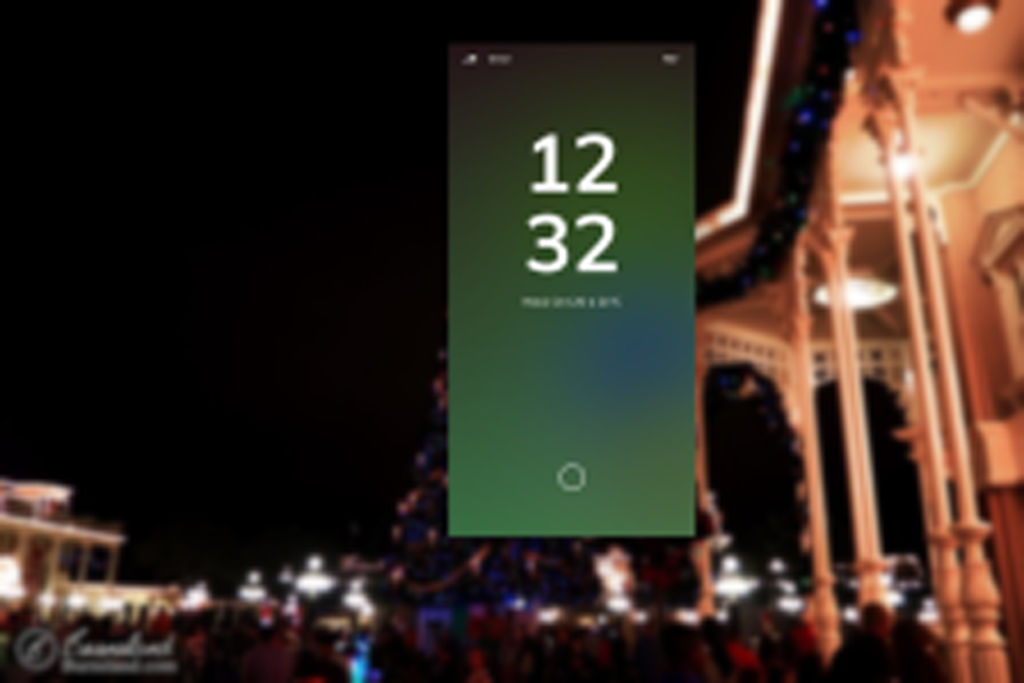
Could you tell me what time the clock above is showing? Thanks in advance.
12:32
